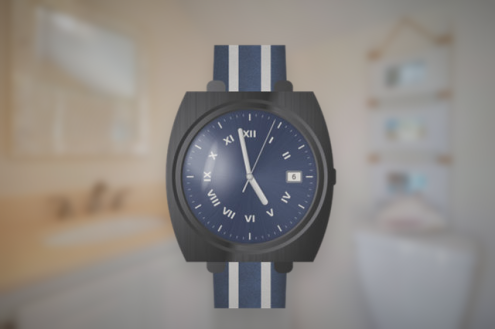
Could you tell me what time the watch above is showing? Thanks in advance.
4:58:04
